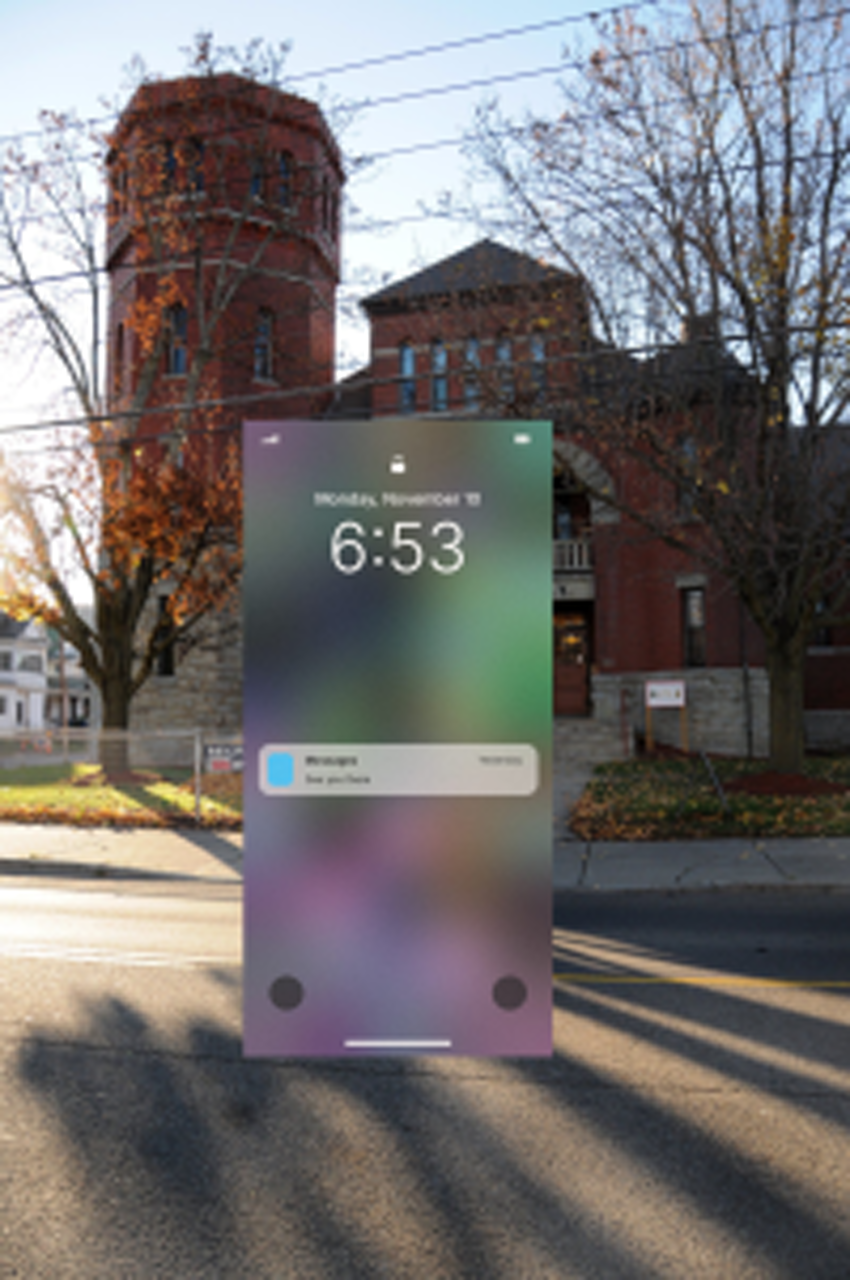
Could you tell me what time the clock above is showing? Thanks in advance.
6:53
